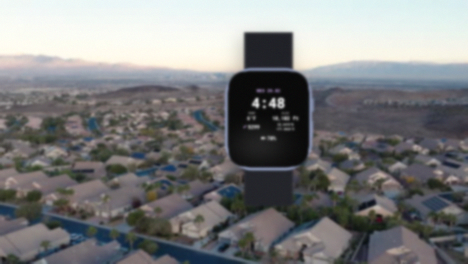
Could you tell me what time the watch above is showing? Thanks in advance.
4:48
